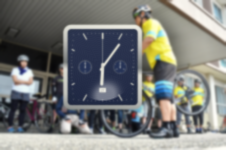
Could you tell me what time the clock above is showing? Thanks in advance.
6:06
